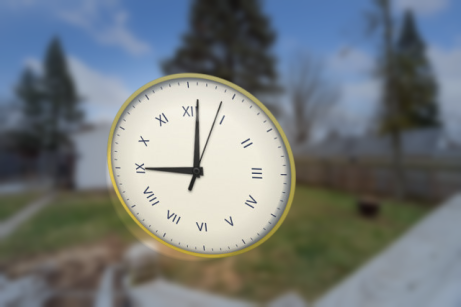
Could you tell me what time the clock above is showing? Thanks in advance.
9:01:04
